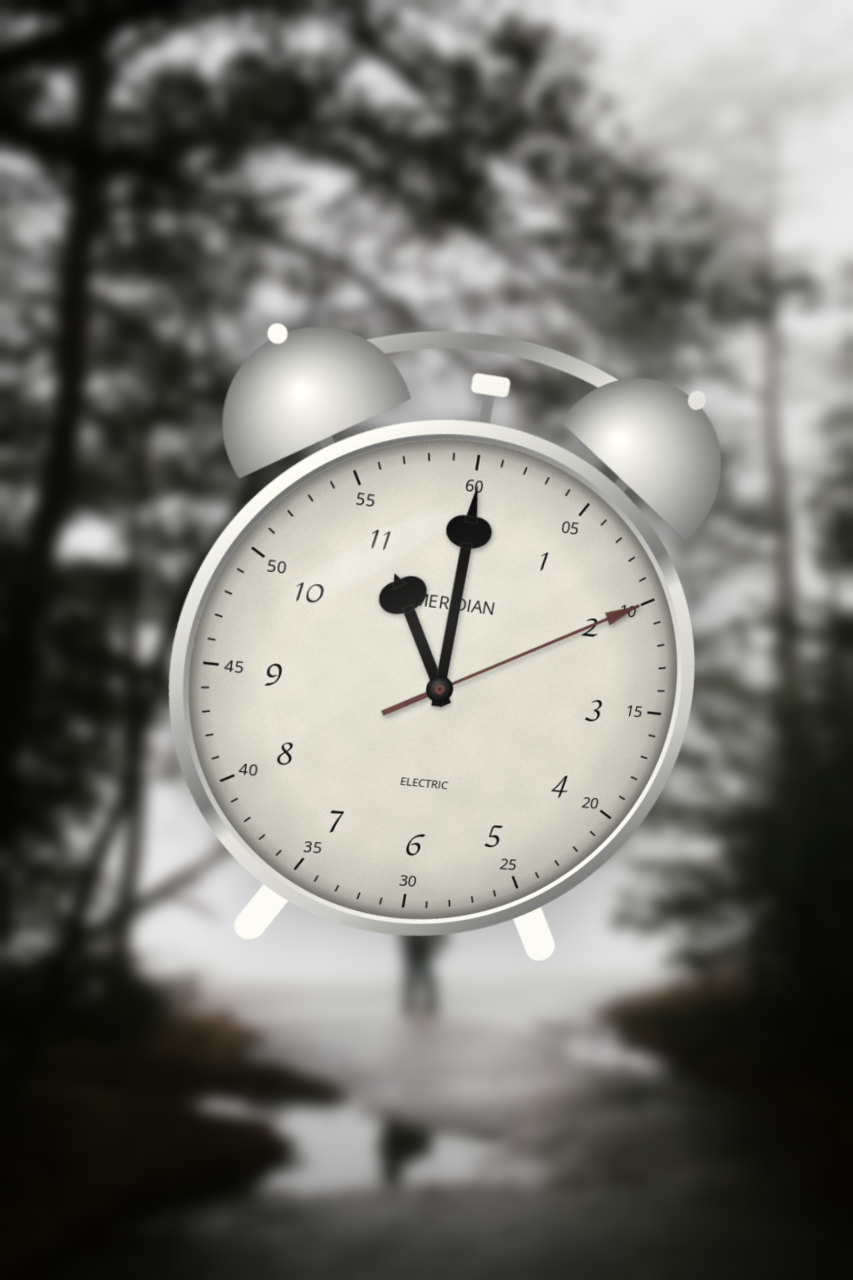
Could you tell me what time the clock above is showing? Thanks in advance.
11:00:10
